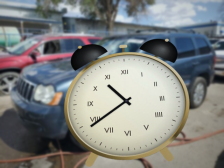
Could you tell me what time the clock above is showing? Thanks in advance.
10:39
